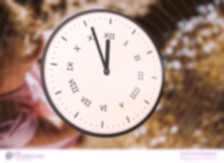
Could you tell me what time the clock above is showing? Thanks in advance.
11:56
